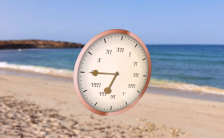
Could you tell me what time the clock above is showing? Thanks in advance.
6:45
